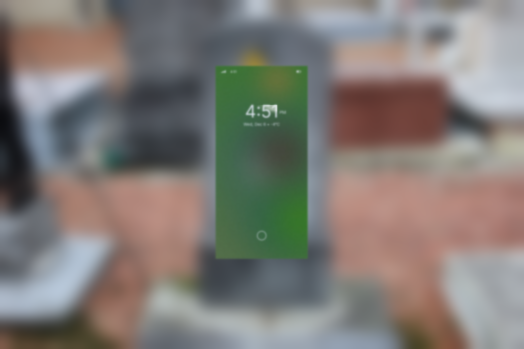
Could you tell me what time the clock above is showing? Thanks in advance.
4:51
